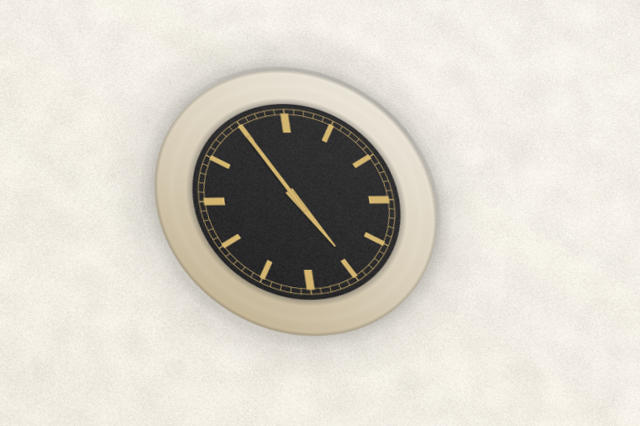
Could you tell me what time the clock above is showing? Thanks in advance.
4:55
